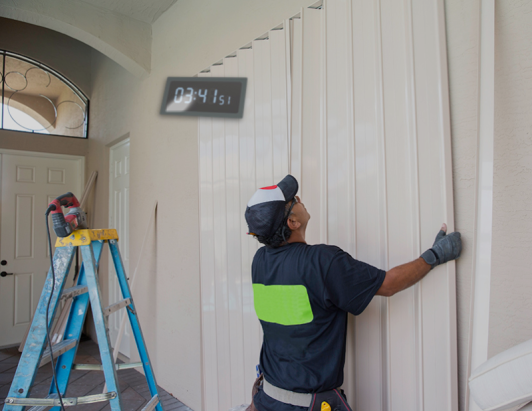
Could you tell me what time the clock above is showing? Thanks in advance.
3:41:51
